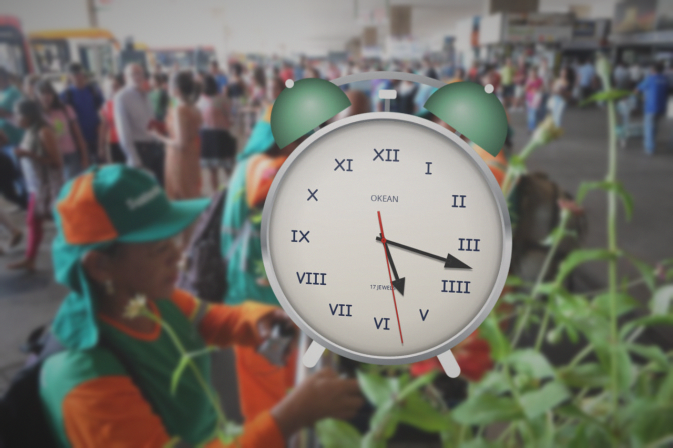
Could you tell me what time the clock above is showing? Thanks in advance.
5:17:28
